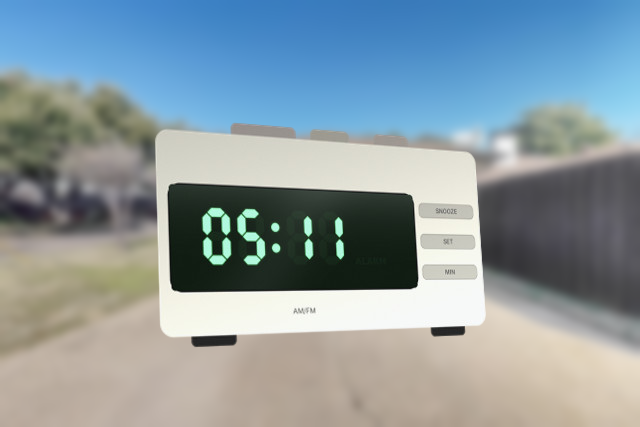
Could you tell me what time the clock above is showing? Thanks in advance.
5:11
